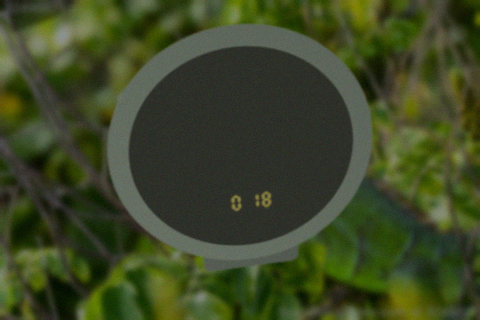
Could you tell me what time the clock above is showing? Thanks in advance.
0:18
